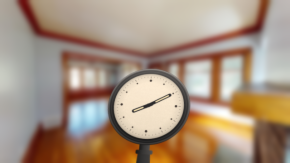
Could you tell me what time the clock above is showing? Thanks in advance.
8:10
